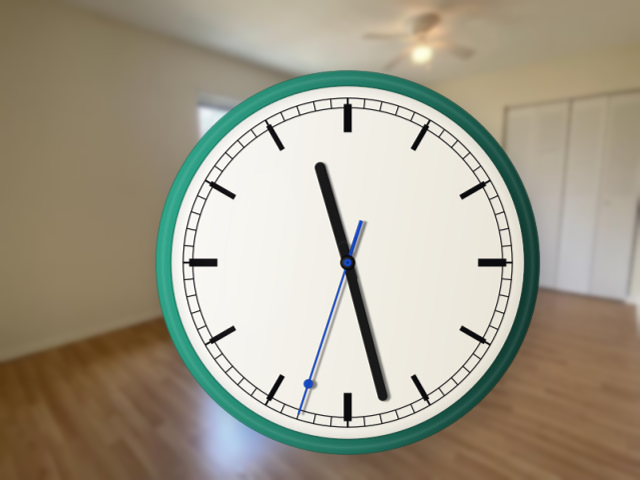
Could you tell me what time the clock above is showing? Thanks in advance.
11:27:33
